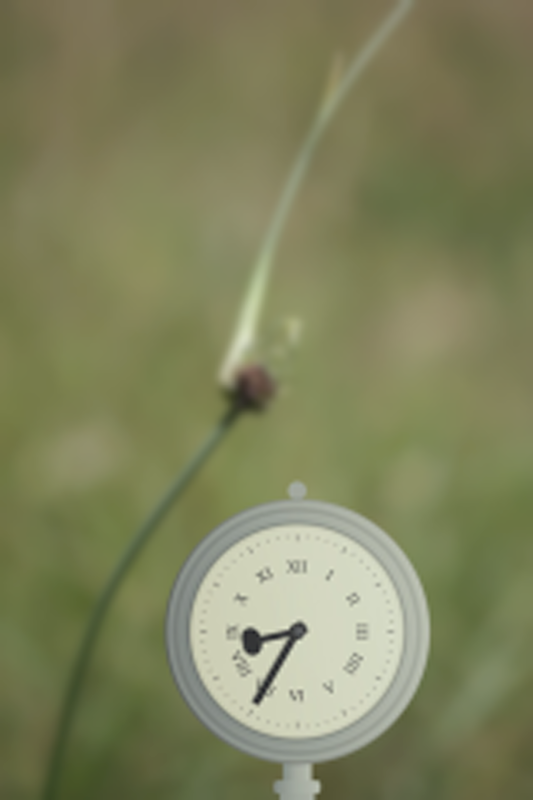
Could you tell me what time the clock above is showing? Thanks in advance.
8:35
